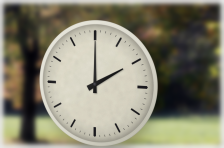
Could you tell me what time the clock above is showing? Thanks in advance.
2:00
